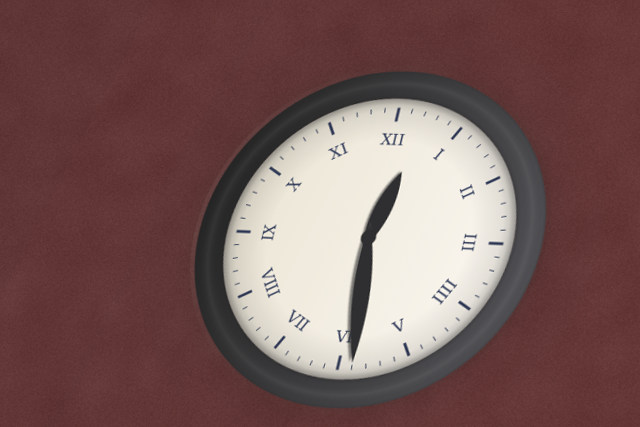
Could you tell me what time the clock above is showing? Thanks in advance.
12:29
